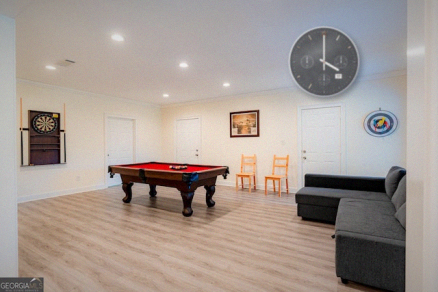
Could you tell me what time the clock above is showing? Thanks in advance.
4:00
